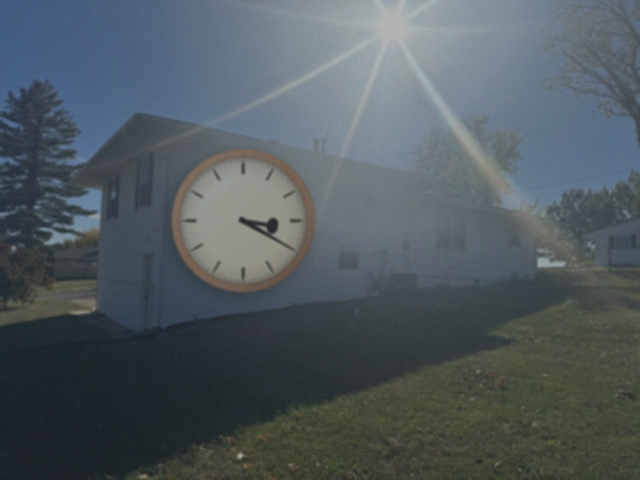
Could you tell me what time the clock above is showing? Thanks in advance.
3:20
